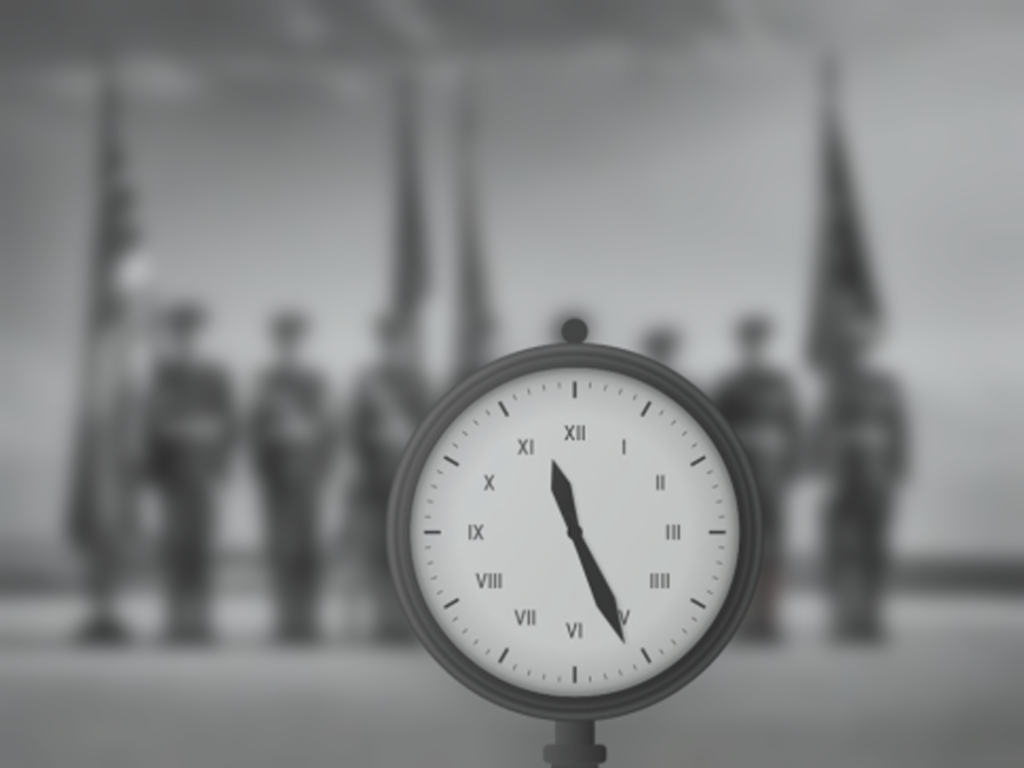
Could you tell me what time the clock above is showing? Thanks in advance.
11:26
